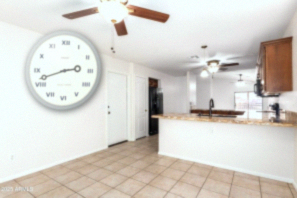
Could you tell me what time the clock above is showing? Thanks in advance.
2:42
